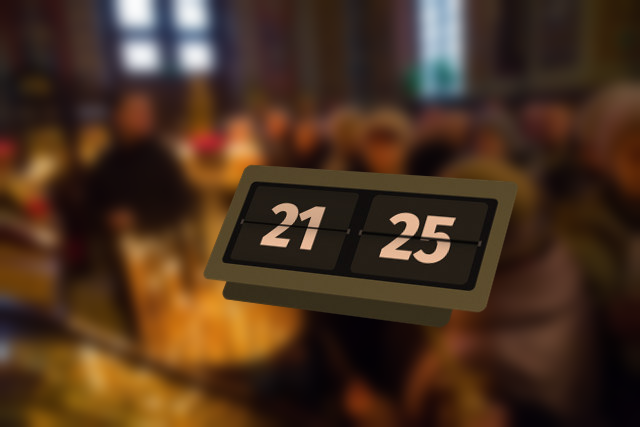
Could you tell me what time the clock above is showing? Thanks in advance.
21:25
